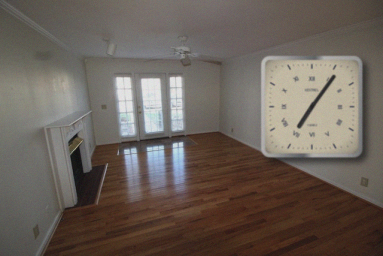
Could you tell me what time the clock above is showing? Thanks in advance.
7:06
